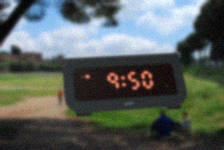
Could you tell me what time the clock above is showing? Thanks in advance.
9:50
